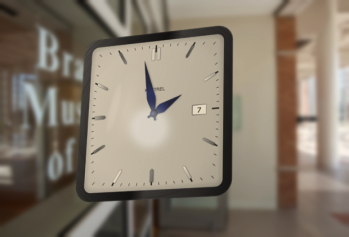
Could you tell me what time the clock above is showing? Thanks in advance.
1:58
